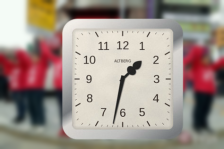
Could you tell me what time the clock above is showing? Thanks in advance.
1:32
